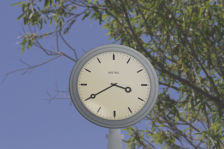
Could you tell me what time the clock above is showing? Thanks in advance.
3:40
